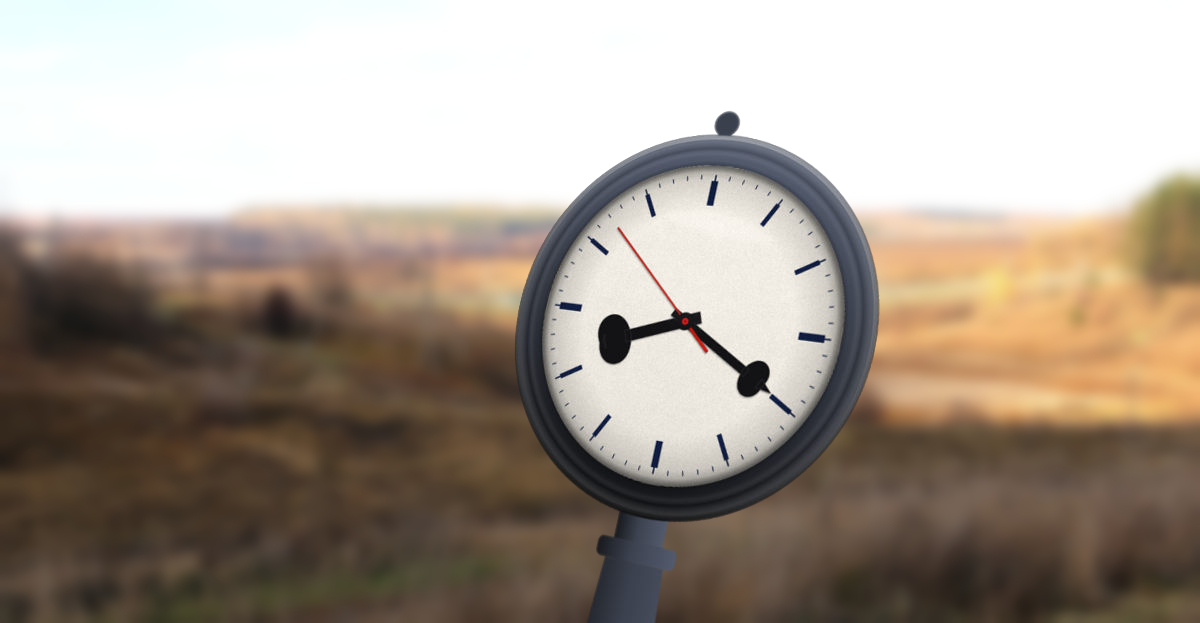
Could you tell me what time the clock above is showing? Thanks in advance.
8:19:52
